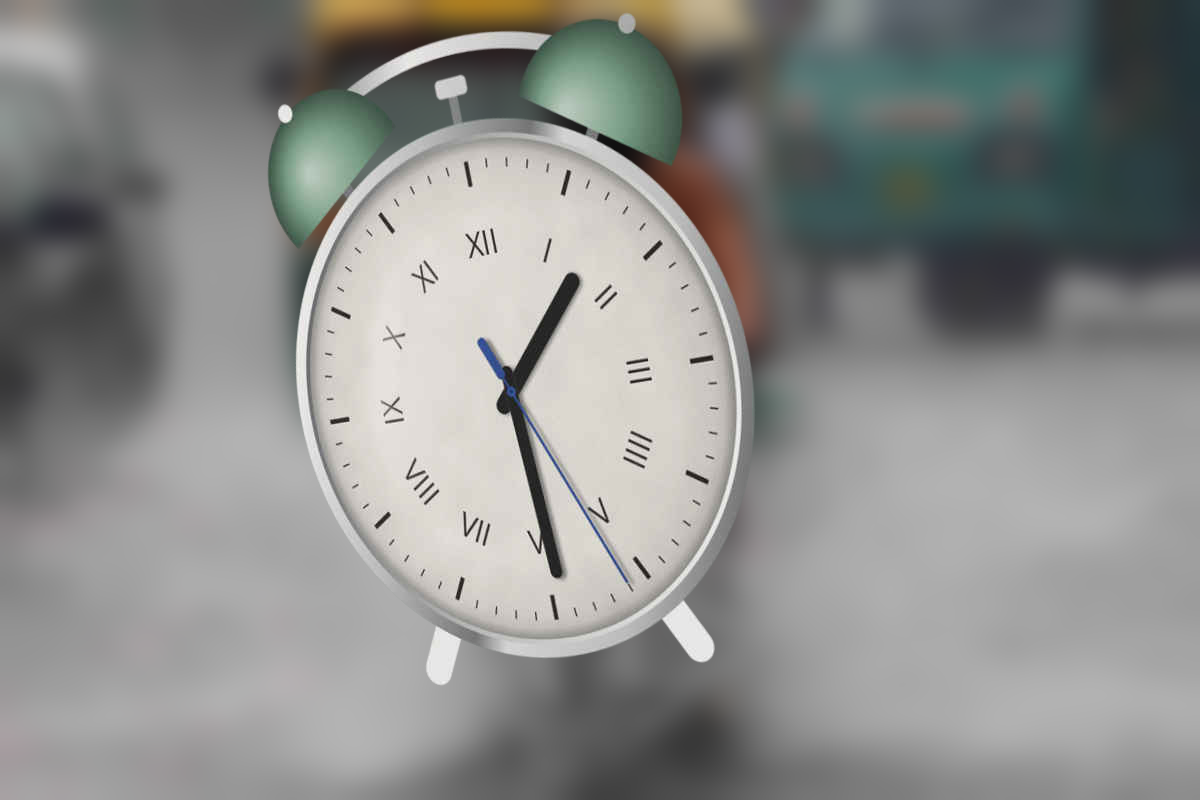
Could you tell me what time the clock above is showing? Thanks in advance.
1:29:26
